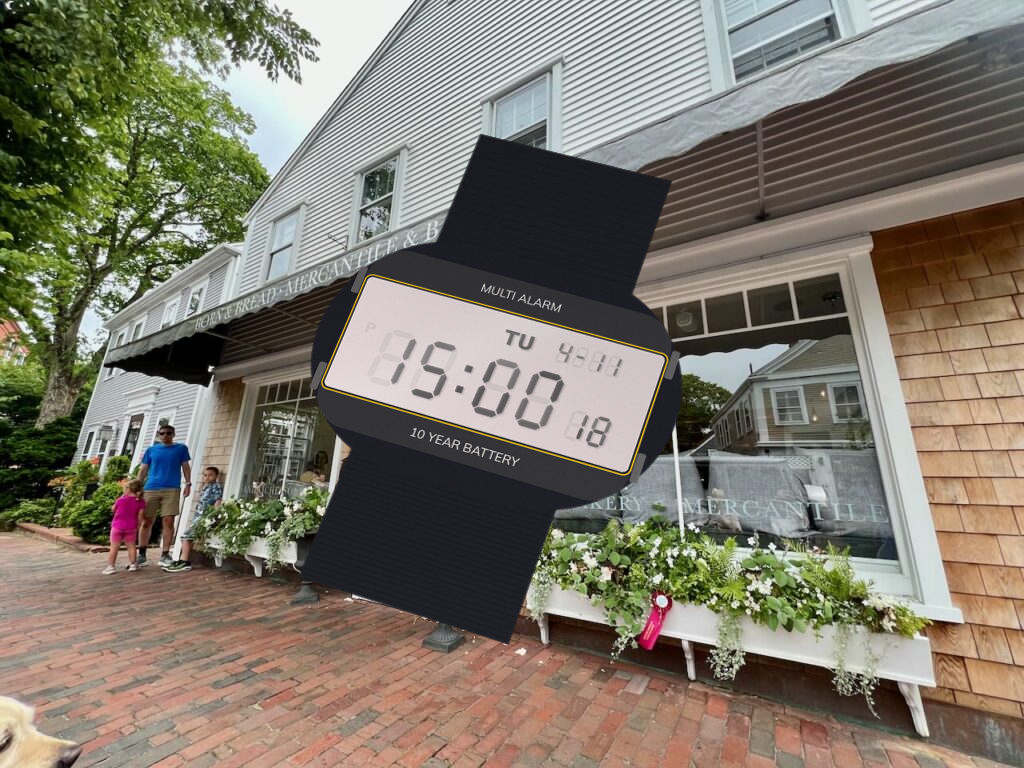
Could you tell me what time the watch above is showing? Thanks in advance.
15:00:18
